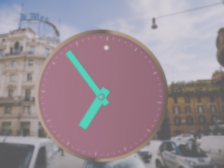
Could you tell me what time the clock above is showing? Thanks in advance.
6:53
